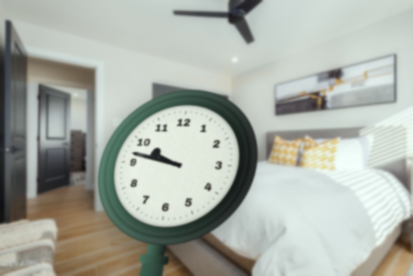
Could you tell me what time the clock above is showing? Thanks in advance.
9:47
